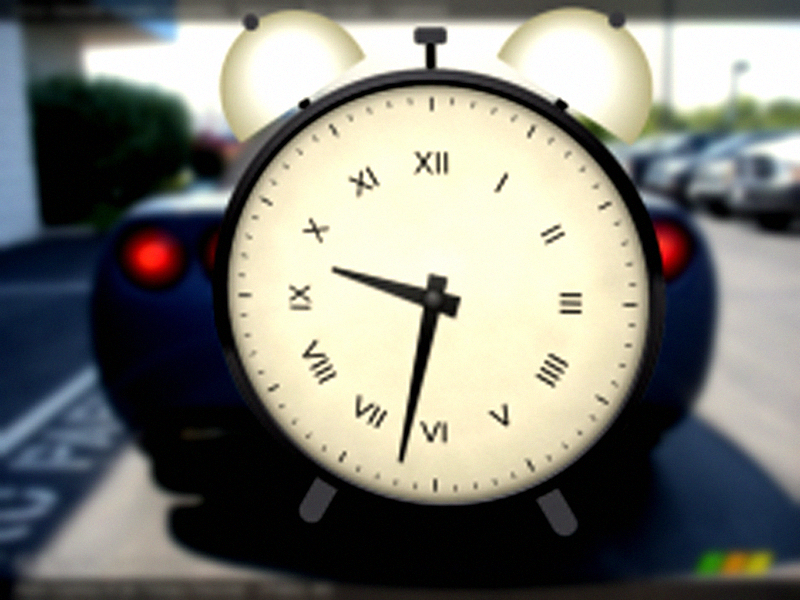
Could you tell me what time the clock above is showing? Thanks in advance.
9:32
